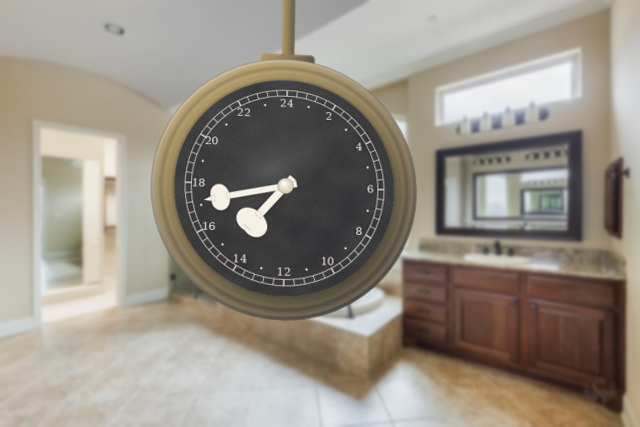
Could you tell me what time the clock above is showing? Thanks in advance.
14:43
